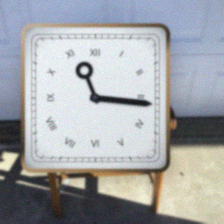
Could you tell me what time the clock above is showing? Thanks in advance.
11:16
